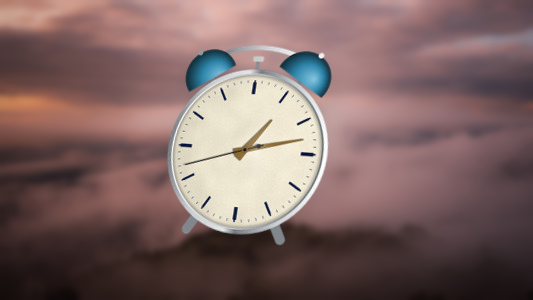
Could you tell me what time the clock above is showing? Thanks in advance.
1:12:42
